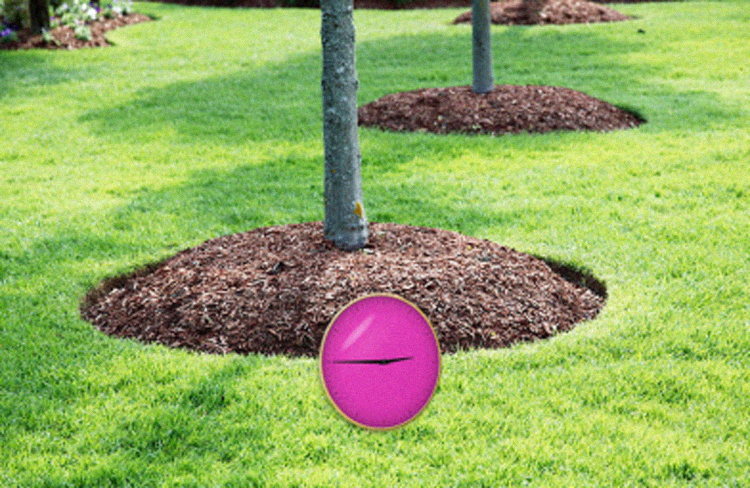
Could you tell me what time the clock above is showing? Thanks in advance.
2:45
